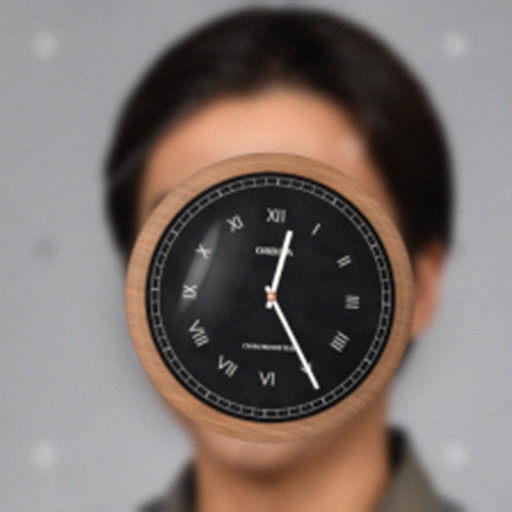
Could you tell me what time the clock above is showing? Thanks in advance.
12:25
